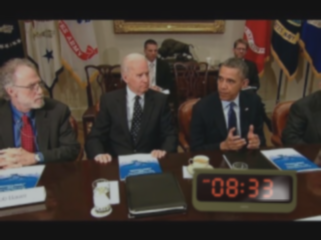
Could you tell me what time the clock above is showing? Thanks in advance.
8:33
